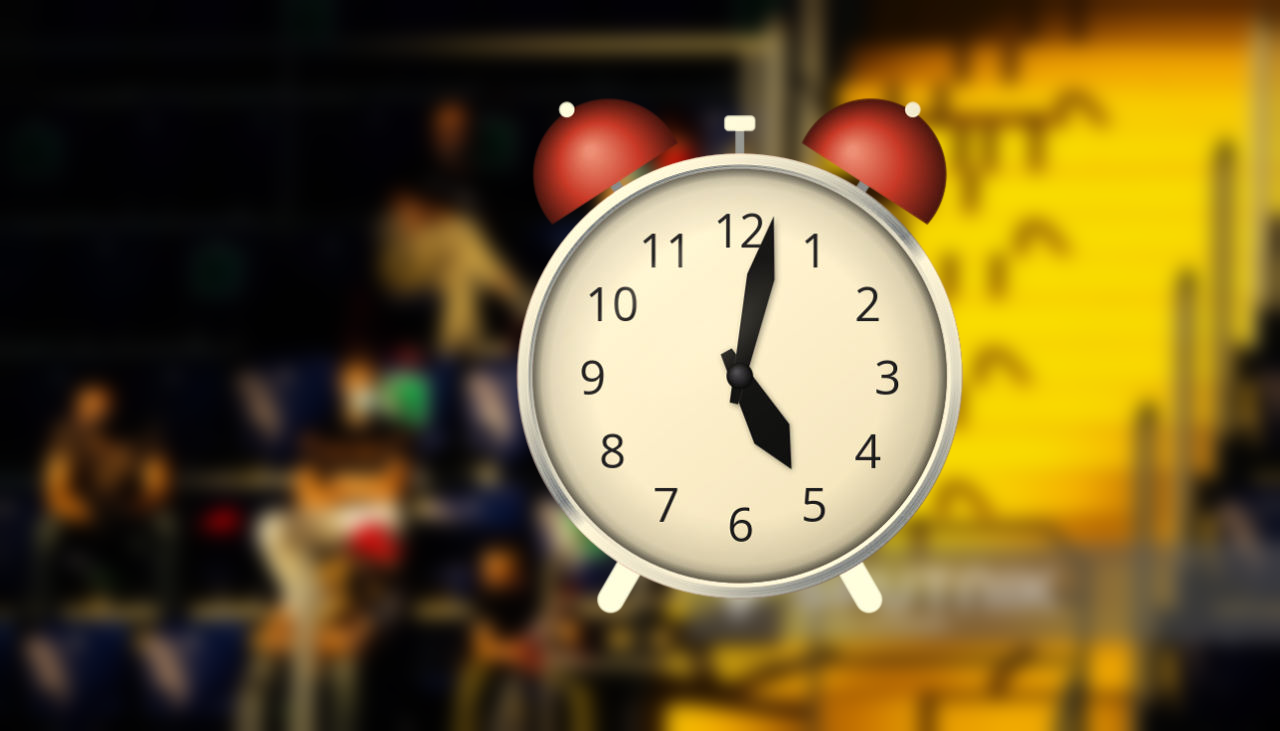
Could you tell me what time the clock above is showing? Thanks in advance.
5:02
